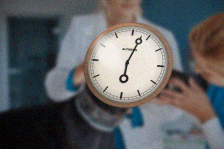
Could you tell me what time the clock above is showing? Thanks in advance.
6:03
